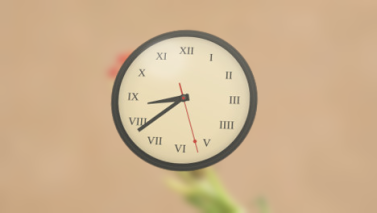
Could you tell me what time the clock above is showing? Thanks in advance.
8:38:27
